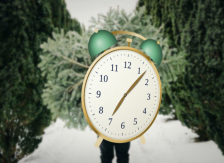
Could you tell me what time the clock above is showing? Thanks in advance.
7:07
